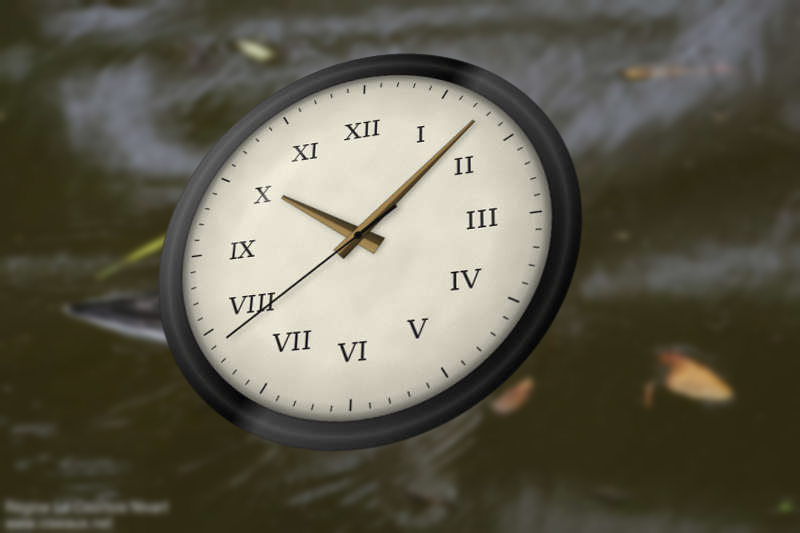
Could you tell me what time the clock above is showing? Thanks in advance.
10:07:39
